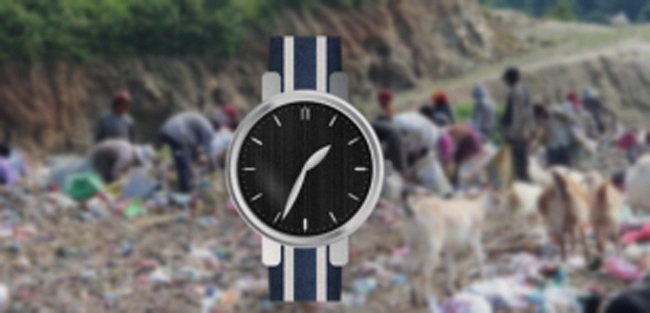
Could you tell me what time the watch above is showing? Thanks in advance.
1:34
